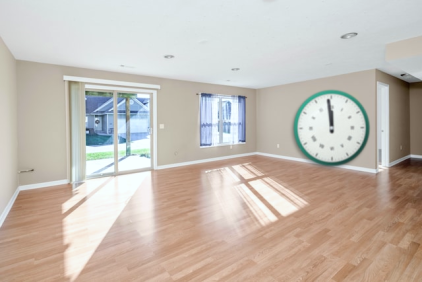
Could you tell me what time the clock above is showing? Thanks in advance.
11:59
